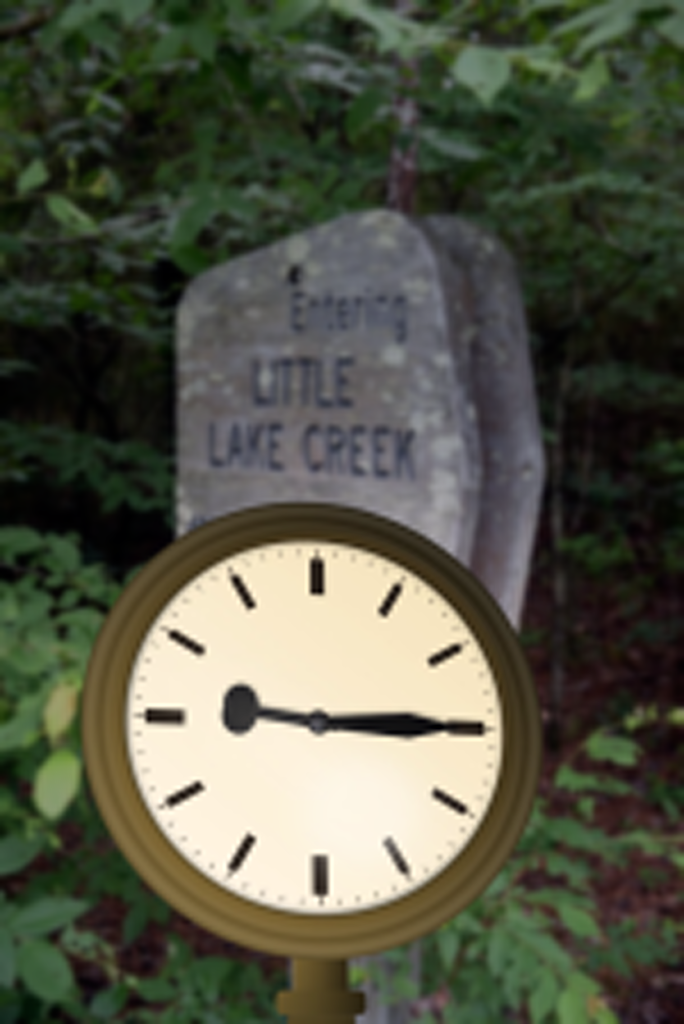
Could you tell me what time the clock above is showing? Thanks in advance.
9:15
